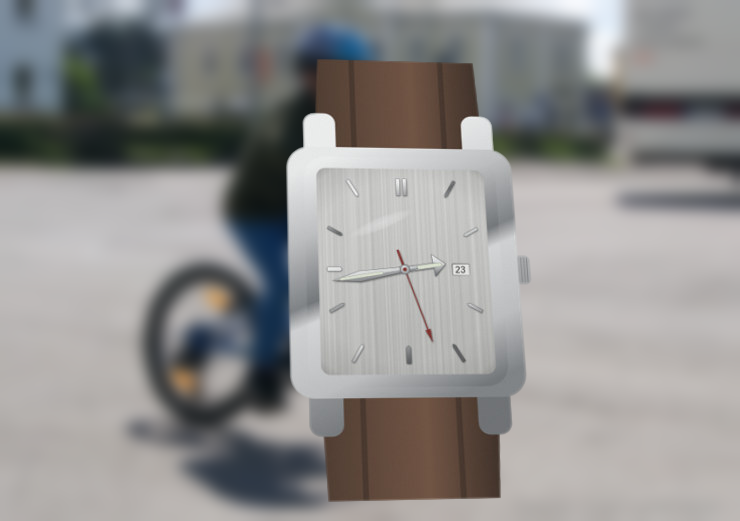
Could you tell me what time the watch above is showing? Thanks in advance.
2:43:27
